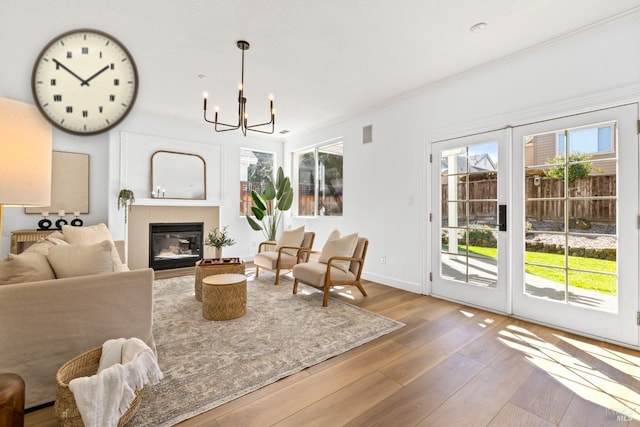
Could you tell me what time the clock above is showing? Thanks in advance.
1:51
